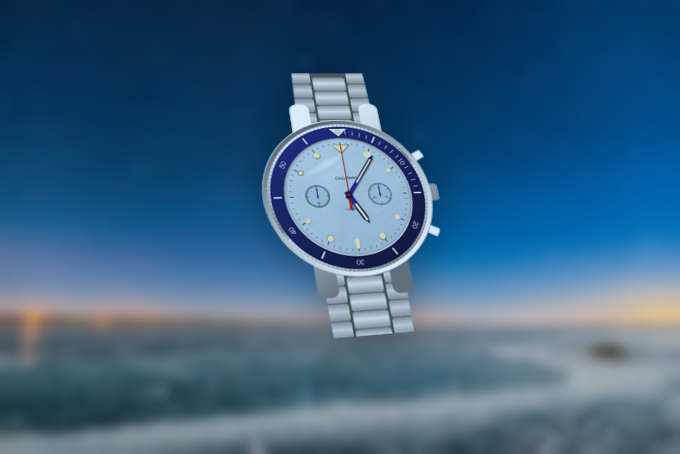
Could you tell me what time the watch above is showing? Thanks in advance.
5:06
